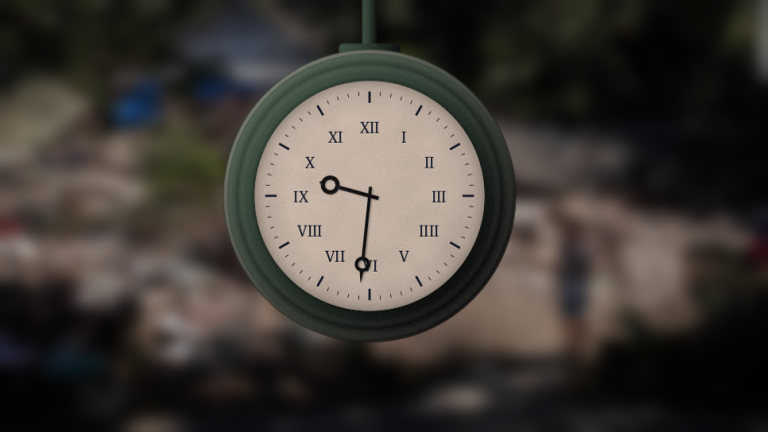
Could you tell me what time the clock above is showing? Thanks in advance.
9:31
